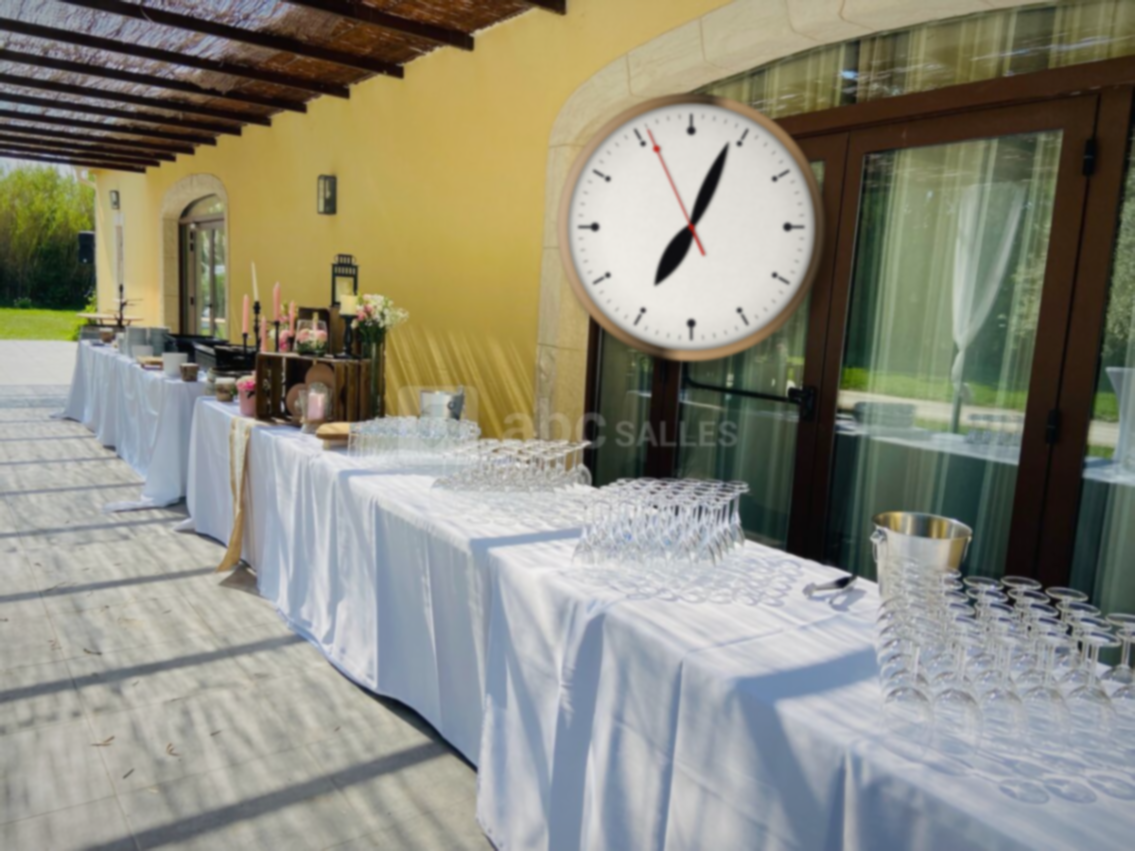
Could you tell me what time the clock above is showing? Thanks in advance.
7:03:56
